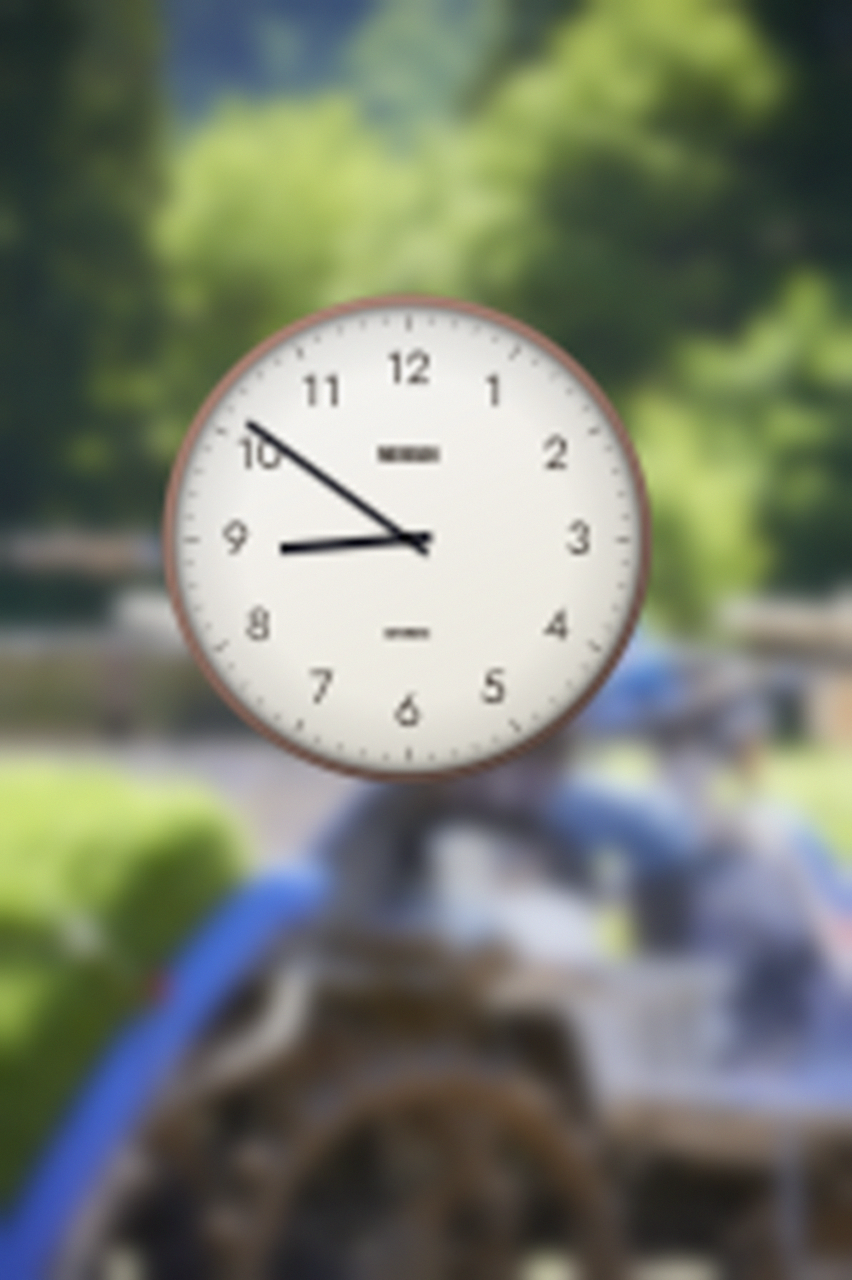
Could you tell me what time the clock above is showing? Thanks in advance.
8:51
